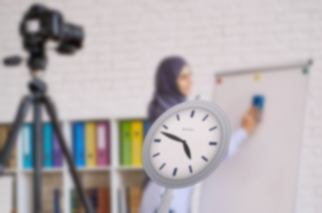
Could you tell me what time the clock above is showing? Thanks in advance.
4:48
